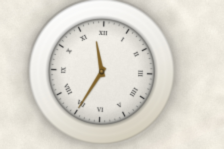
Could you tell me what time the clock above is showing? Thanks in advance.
11:35
